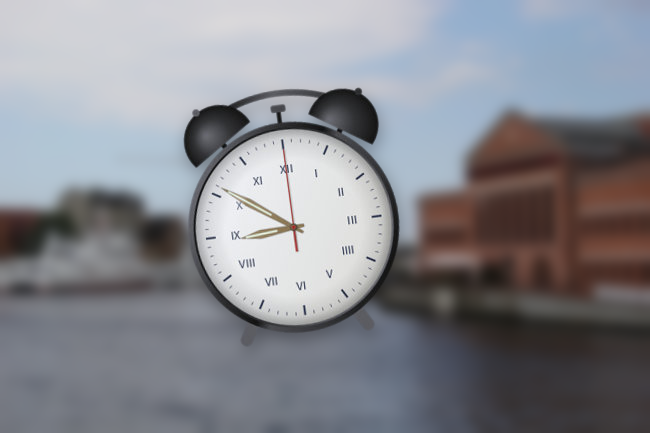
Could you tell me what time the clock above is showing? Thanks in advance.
8:51:00
